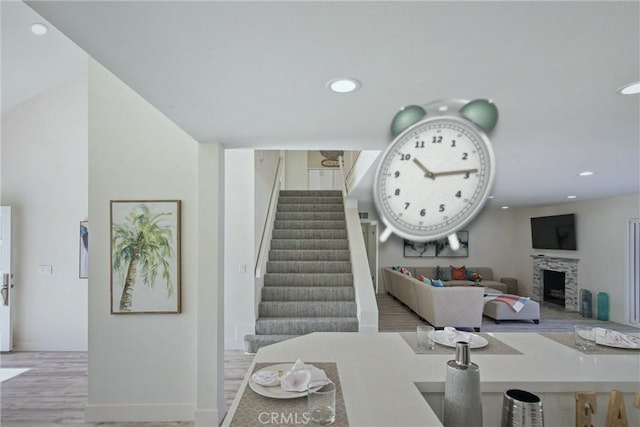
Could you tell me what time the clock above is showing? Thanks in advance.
10:14
